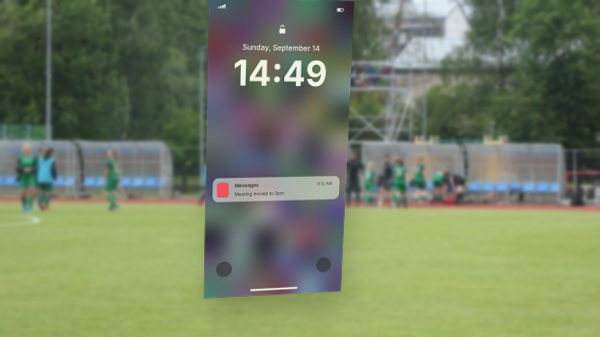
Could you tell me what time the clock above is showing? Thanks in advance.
14:49
